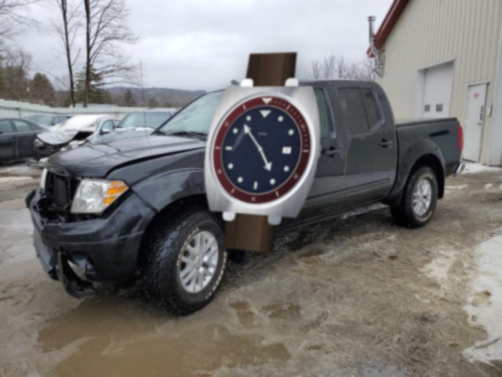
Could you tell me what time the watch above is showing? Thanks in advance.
4:53
